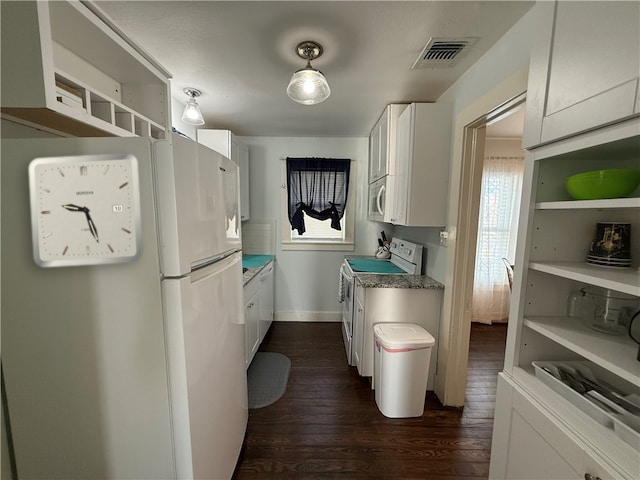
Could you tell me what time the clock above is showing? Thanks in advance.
9:27
